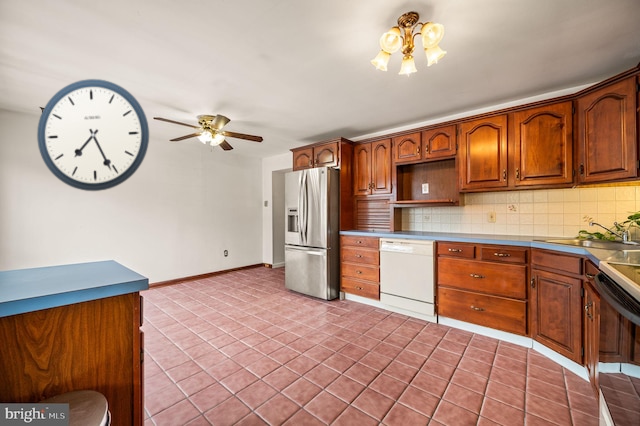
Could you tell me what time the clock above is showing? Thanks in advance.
7:26
